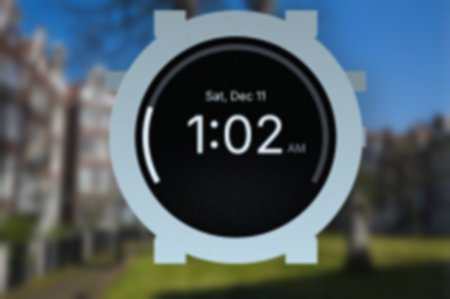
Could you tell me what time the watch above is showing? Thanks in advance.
1:02
